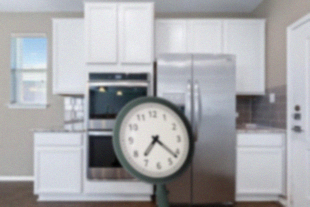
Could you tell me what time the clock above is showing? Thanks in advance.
7:22
